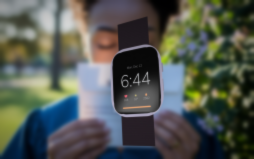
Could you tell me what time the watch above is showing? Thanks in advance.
6:44
